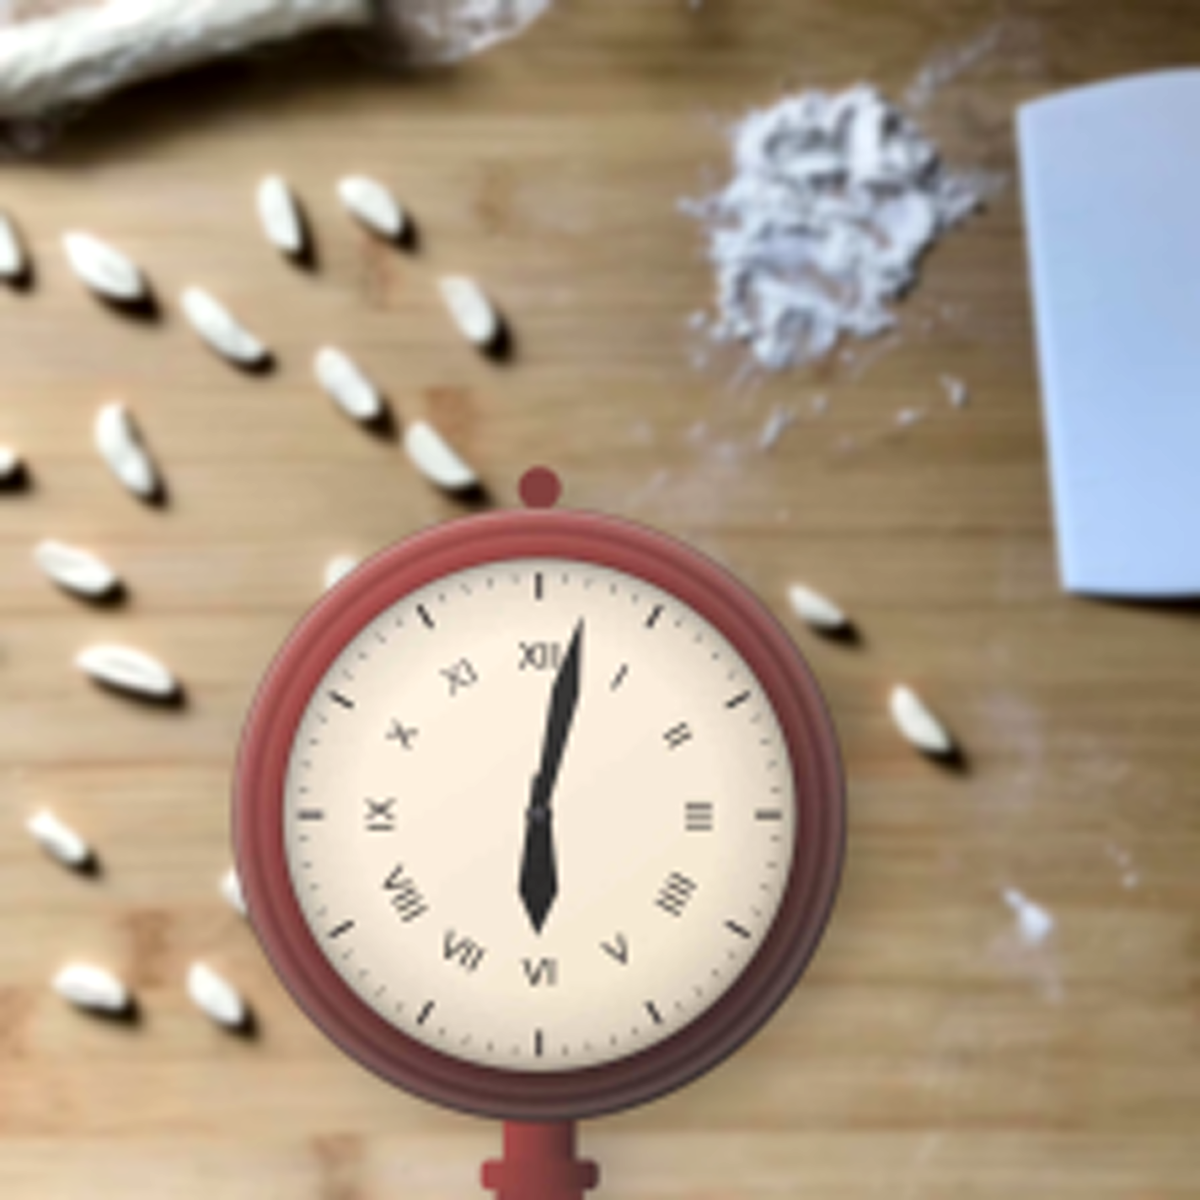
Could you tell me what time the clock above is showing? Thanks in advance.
6:02
